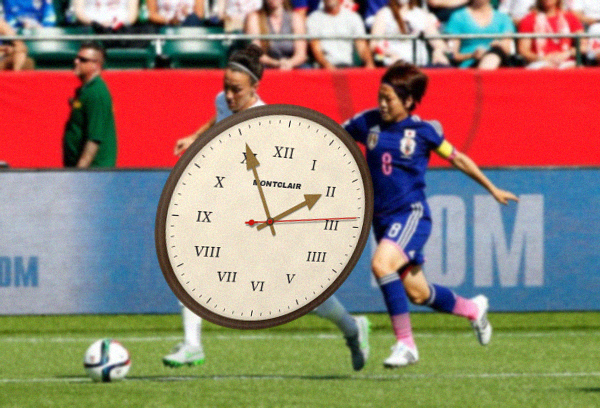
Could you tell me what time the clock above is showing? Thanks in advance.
1:55:14
